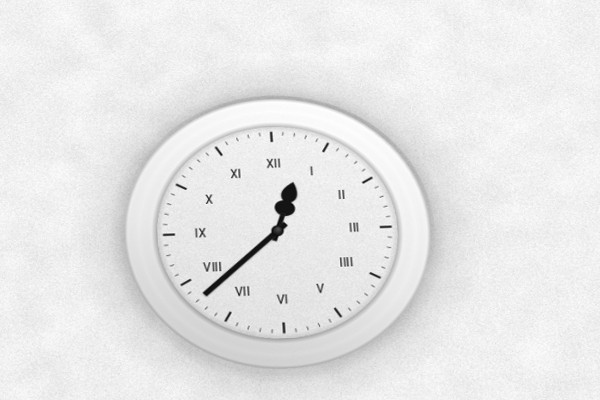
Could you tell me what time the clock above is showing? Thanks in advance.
12:38
